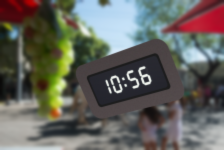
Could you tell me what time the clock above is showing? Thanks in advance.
10:56
